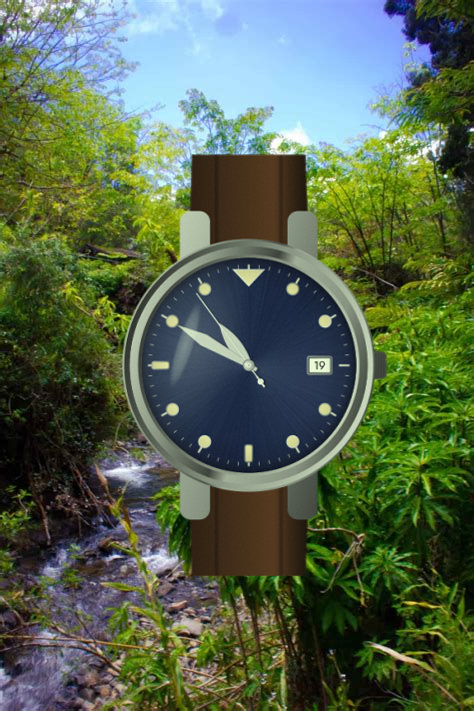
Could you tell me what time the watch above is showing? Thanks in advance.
10:49:54
